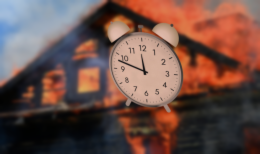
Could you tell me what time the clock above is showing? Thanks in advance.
11:48
